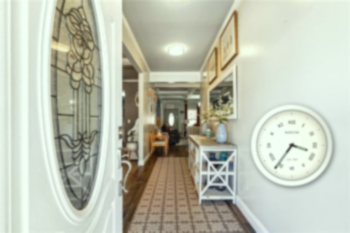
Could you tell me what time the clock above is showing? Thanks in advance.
3:36
